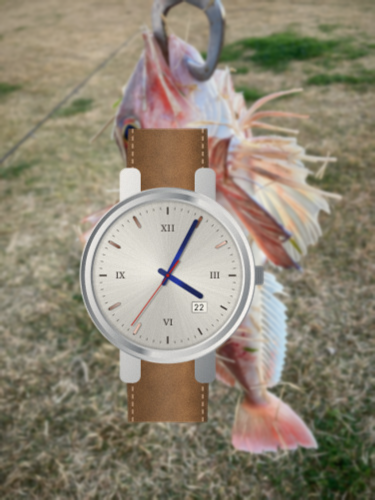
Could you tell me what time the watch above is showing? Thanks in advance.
4:04:36
